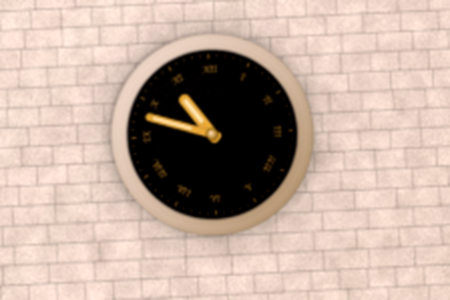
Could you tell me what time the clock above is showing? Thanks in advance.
10:48
